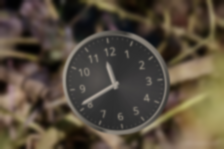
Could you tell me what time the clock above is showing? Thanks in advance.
11:41
